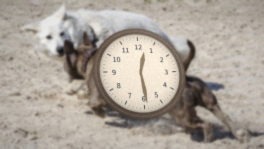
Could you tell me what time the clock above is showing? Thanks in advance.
12:29
